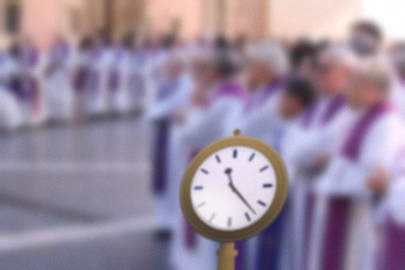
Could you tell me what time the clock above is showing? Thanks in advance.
11:23
